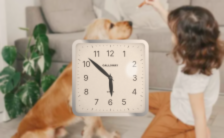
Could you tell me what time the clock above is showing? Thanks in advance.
5:52
